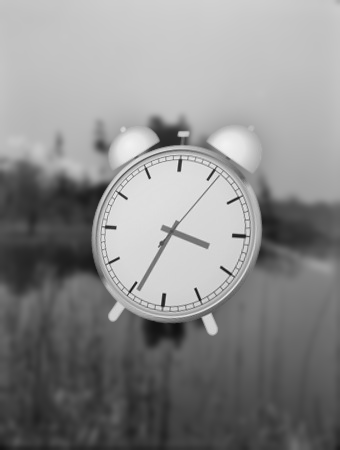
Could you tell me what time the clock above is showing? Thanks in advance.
3:34:06
